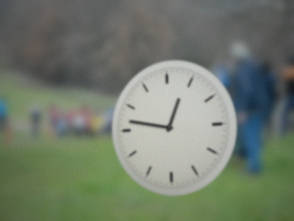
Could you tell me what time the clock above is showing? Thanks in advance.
12:47
